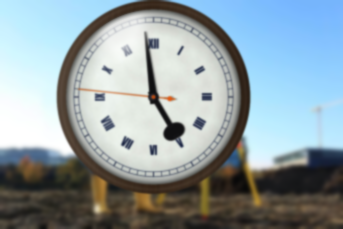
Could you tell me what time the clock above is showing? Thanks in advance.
4:58:46
